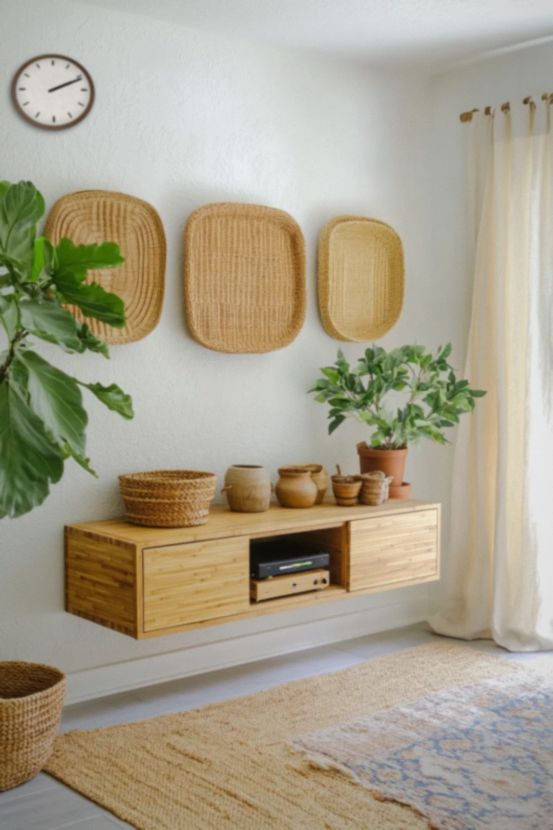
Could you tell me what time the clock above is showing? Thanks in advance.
2:11
